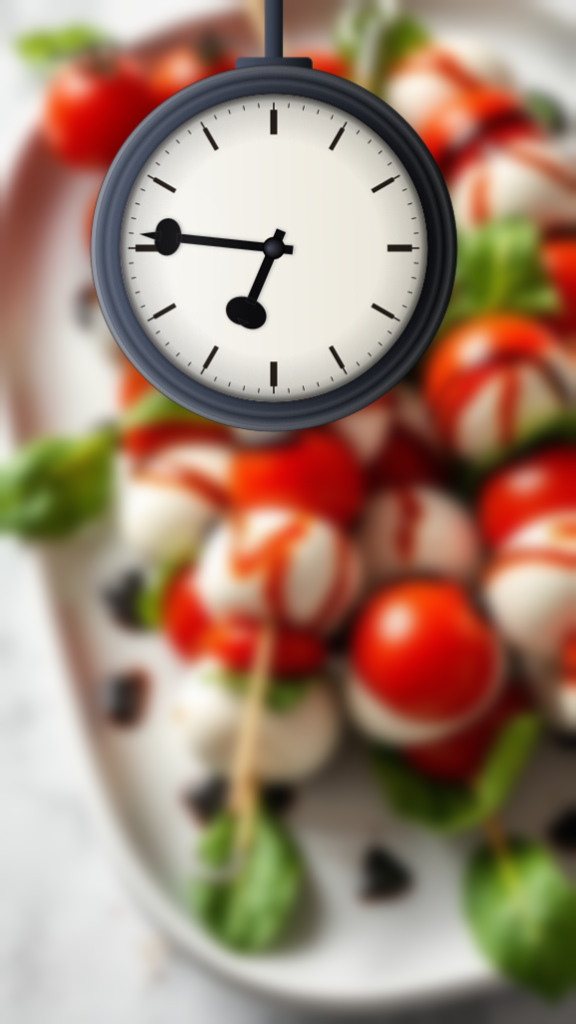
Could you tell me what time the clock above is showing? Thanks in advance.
6:46
